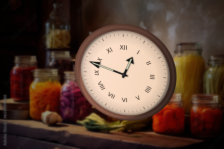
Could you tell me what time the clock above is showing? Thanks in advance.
12:48
